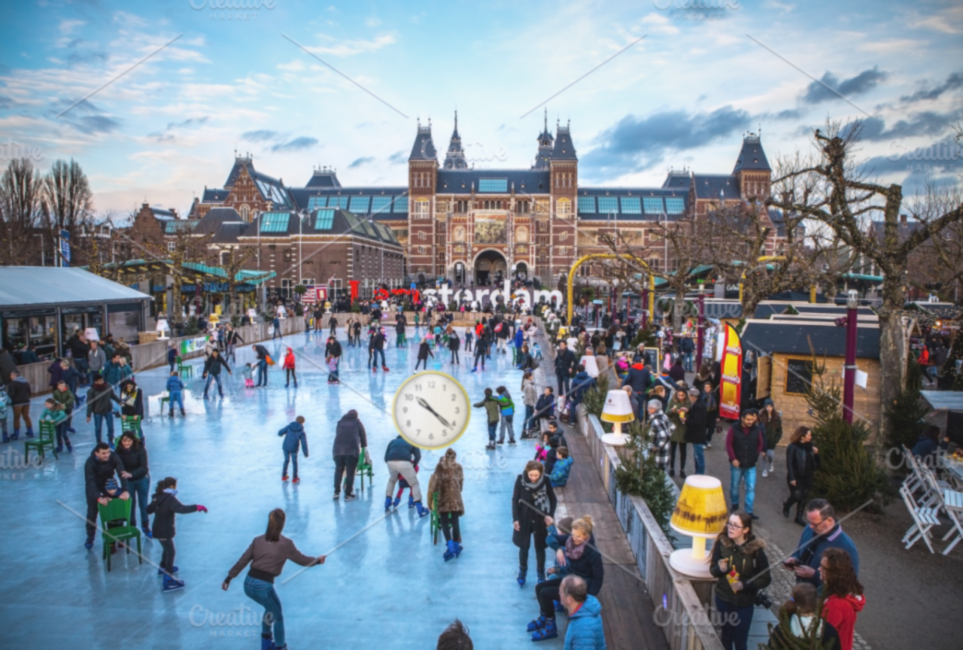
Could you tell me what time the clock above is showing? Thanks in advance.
10:22
